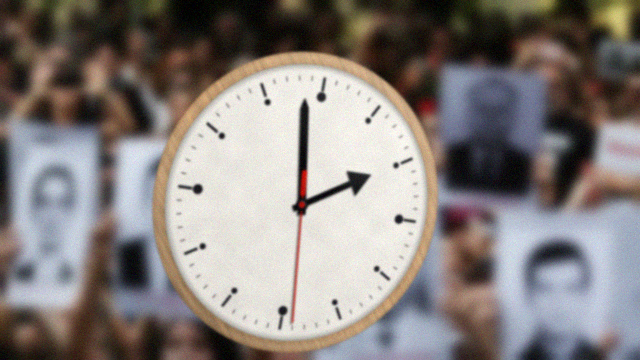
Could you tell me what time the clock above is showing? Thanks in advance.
1:58:29
